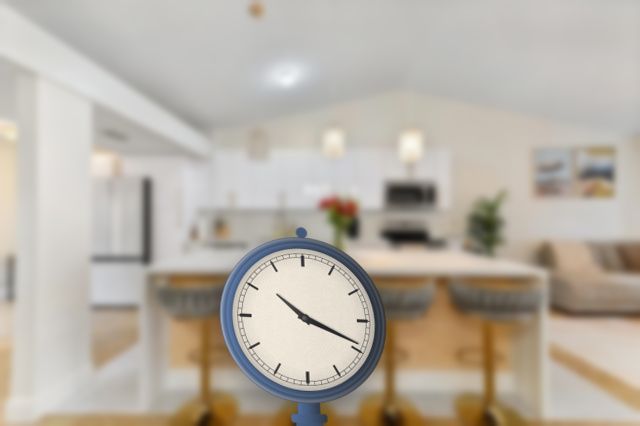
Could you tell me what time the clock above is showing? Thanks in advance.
10:19
